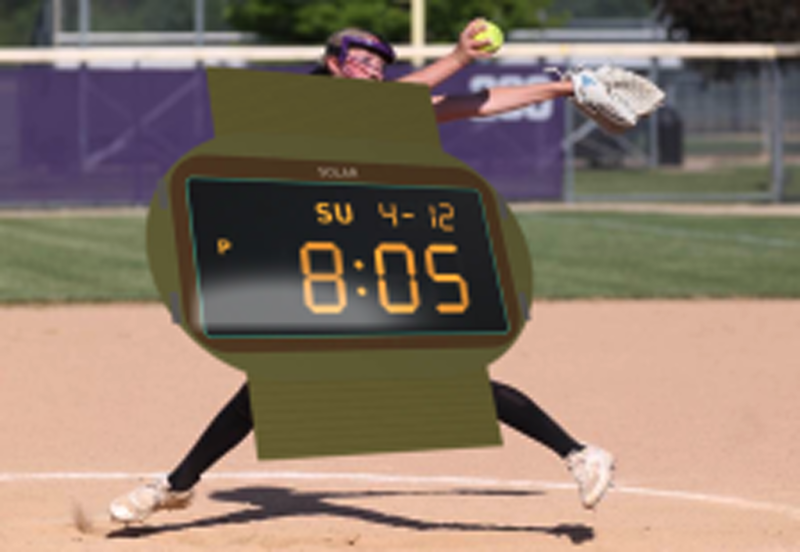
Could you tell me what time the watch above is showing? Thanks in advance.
8:05
